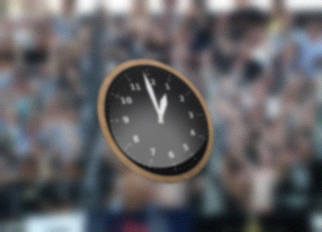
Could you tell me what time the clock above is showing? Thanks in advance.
12:59
